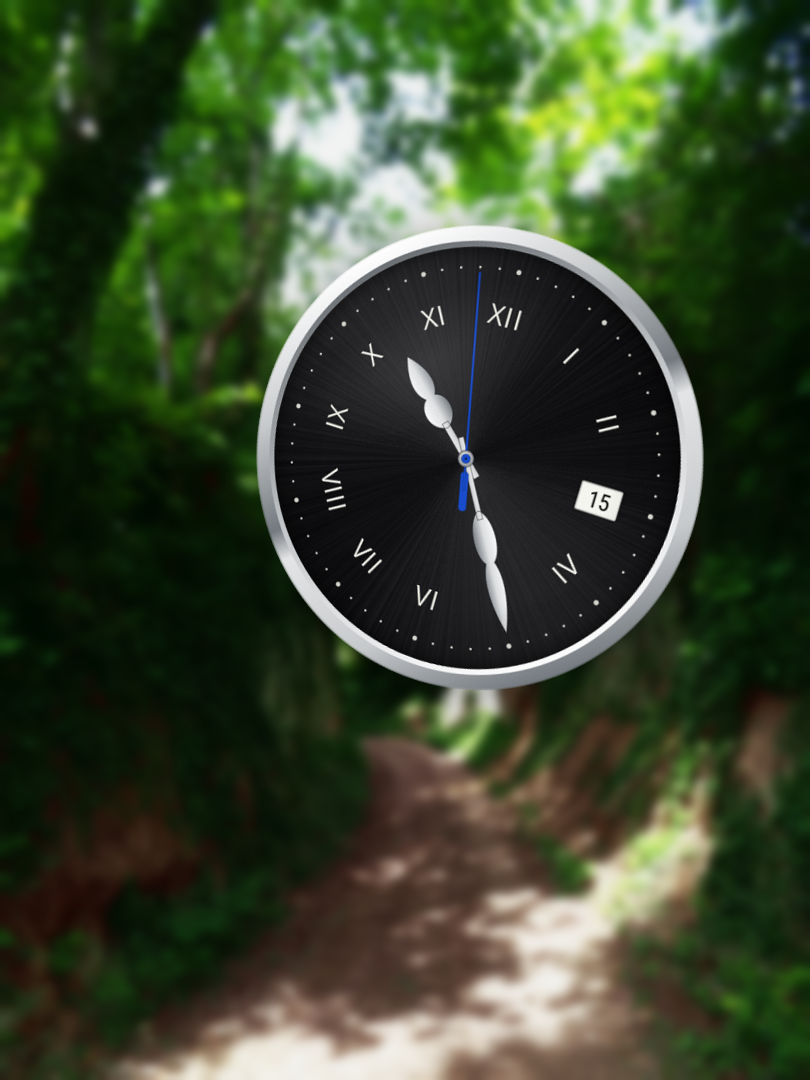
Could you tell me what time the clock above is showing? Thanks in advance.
10:24:58
